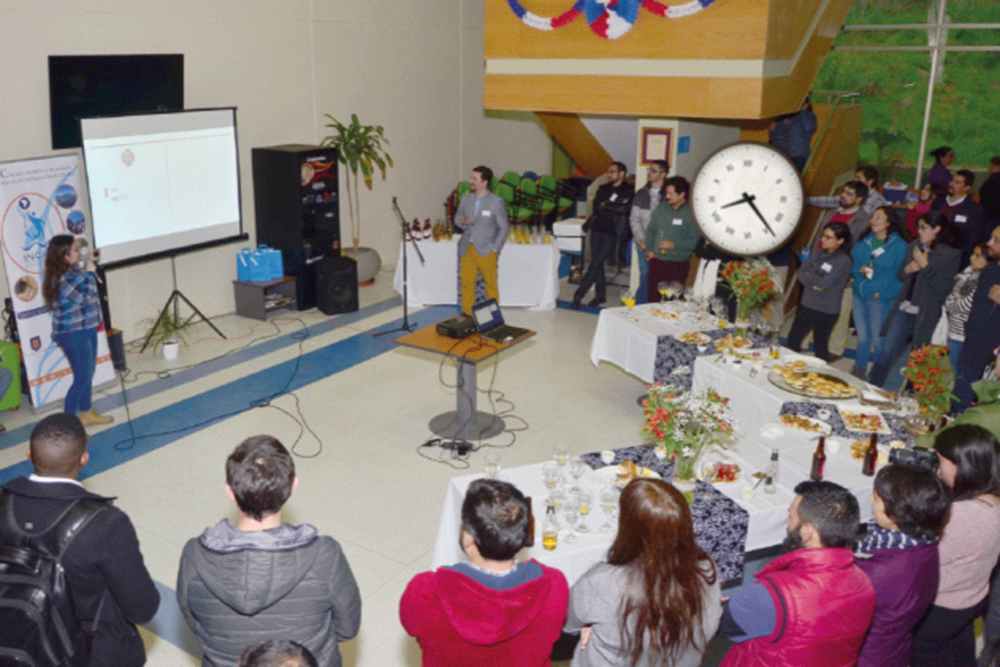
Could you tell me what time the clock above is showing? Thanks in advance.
8:24
